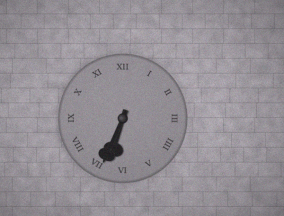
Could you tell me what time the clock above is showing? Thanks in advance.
6:34
